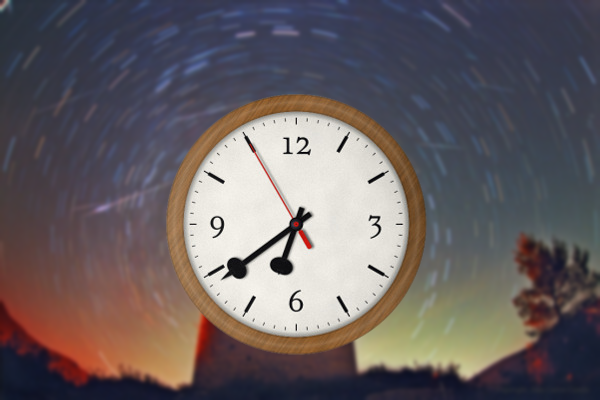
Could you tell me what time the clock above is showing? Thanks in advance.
6:38:55
